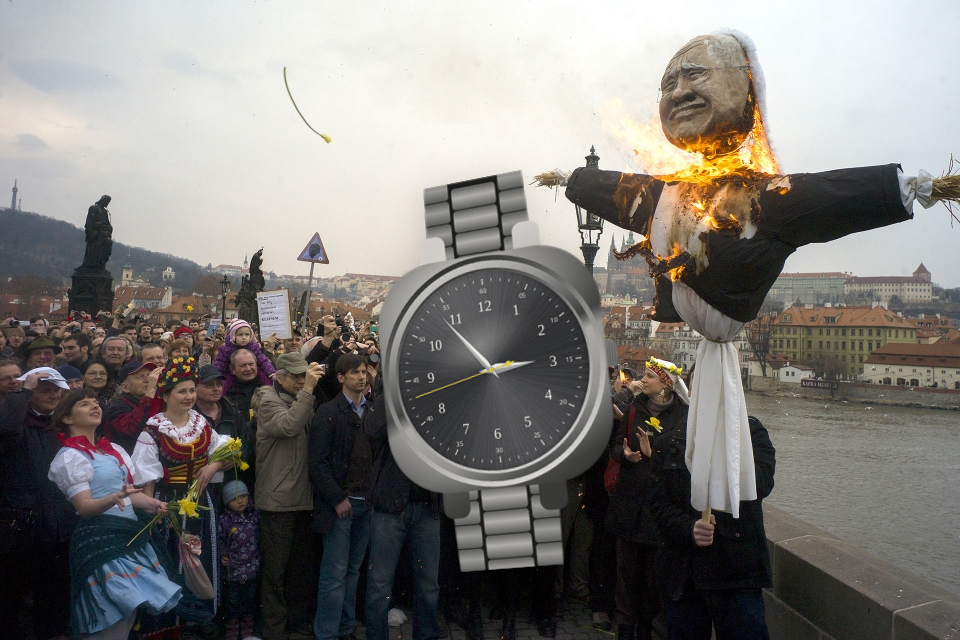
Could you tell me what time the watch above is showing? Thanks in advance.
2:53:43
